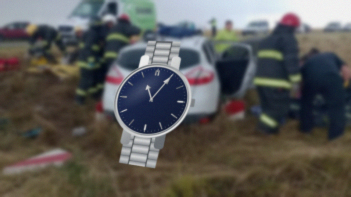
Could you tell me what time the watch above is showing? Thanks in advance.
11:05
